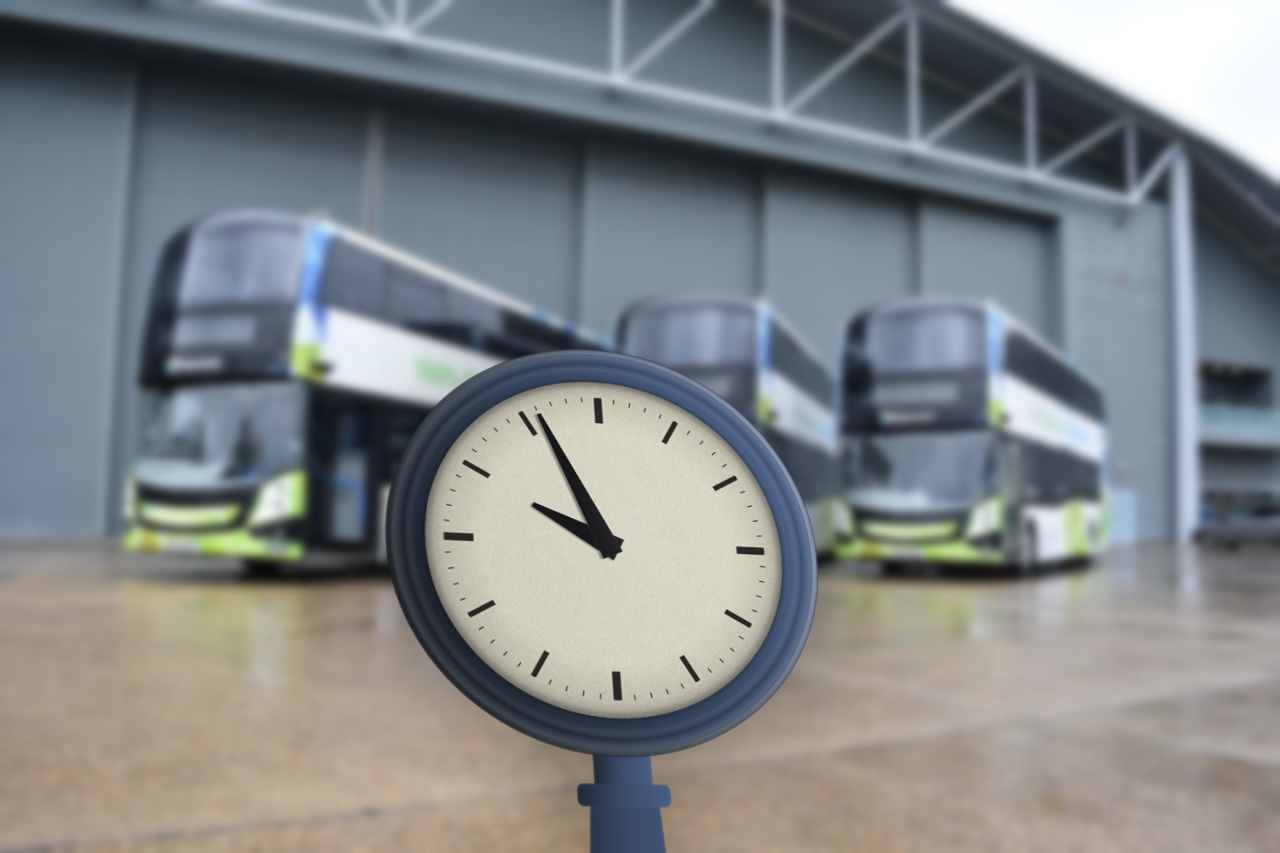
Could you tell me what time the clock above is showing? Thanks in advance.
9:56
